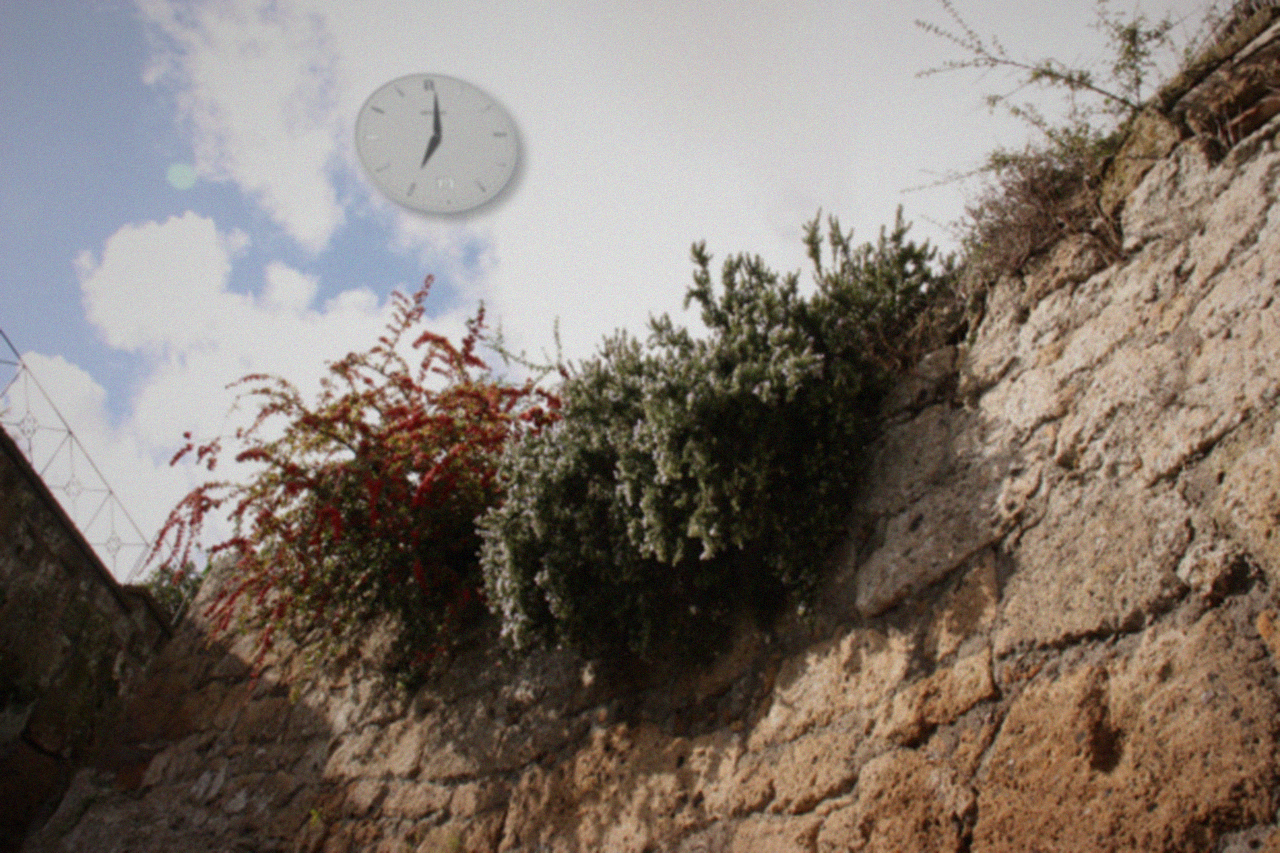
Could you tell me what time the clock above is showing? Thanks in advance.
7:01
